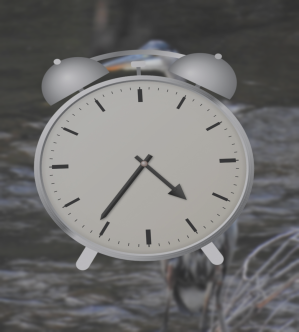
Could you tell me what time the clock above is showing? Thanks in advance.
4:36
